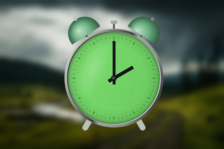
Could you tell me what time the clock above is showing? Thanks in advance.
2:00
